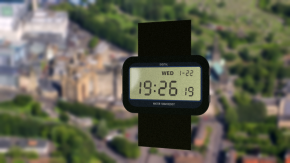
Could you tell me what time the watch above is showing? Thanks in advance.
19:26:19
